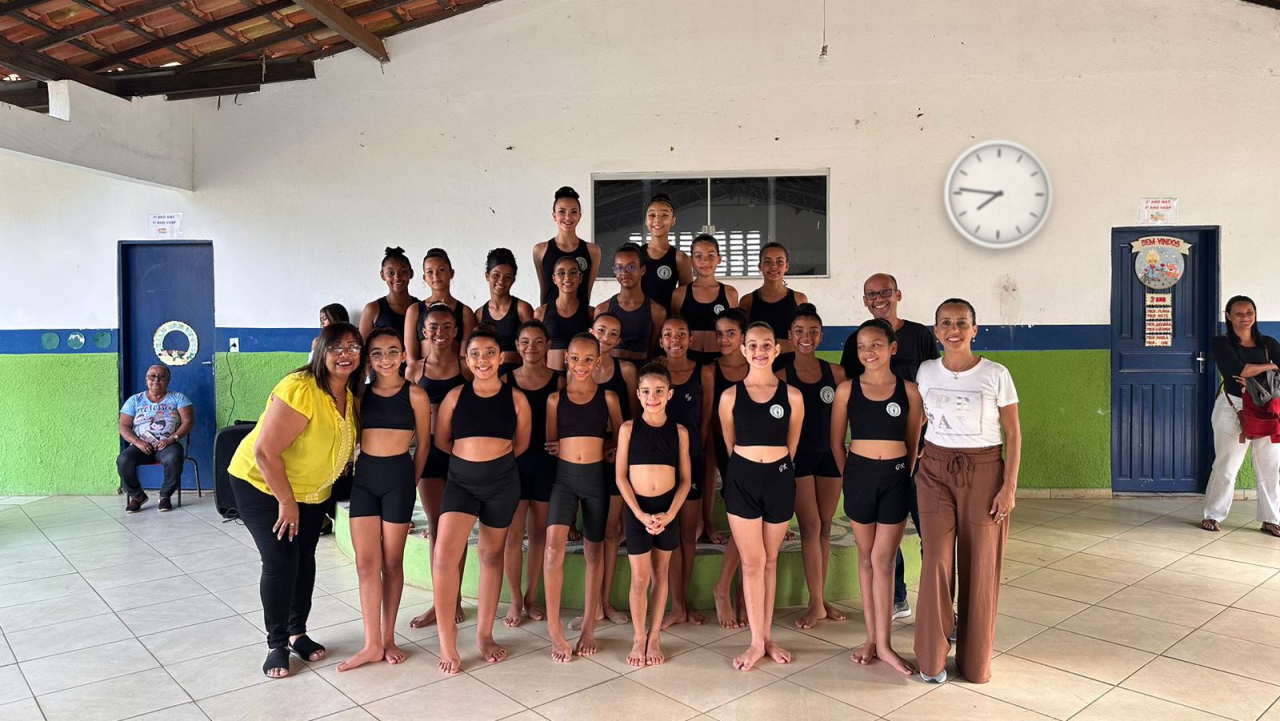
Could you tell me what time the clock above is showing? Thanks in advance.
7:46
